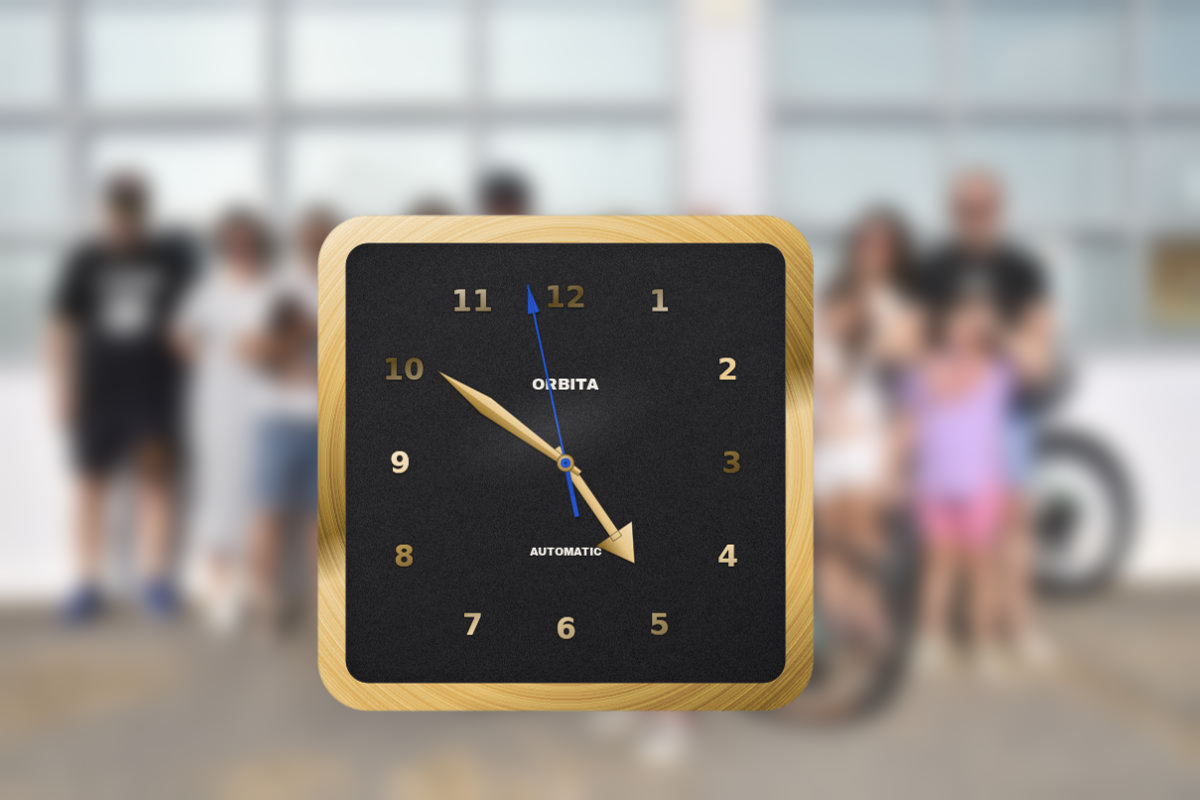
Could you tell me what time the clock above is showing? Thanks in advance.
4:50:58
